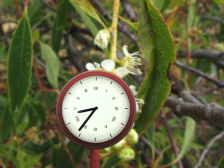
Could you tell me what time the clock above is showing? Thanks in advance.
8:36
